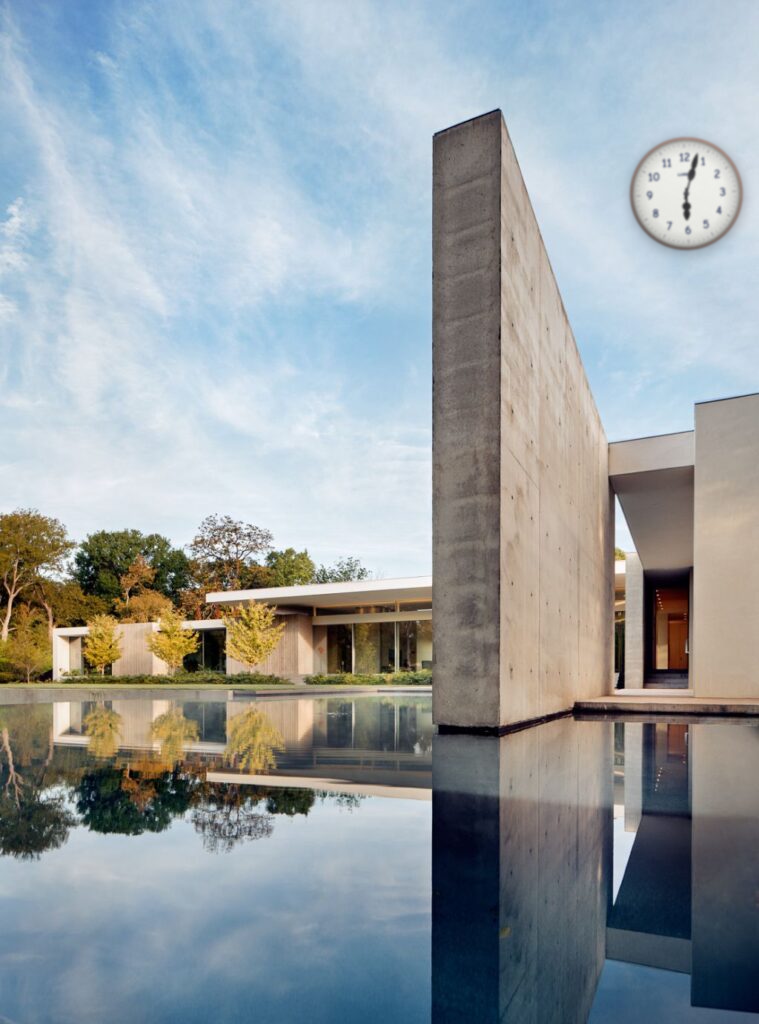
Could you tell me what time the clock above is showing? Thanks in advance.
6:03
